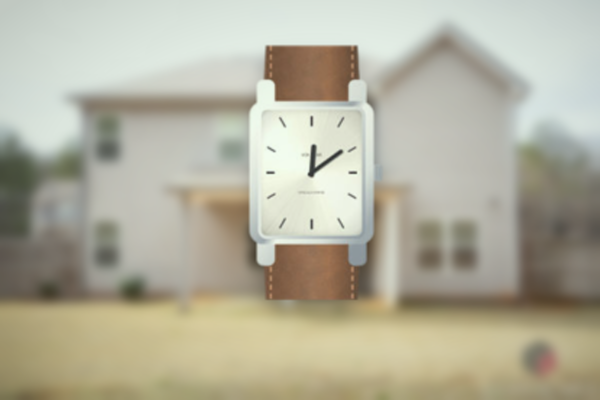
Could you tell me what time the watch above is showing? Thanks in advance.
12:09
